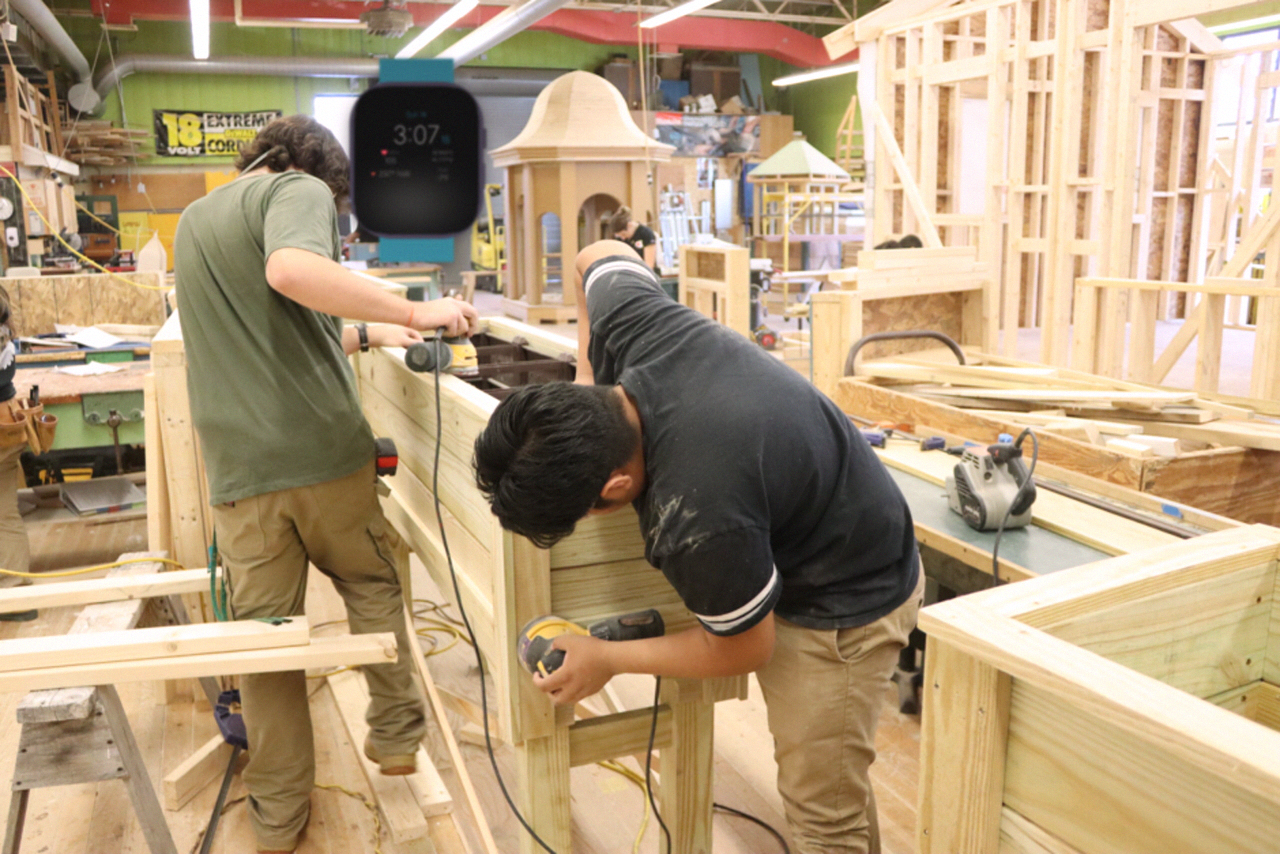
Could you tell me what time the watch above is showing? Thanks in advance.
3:07
